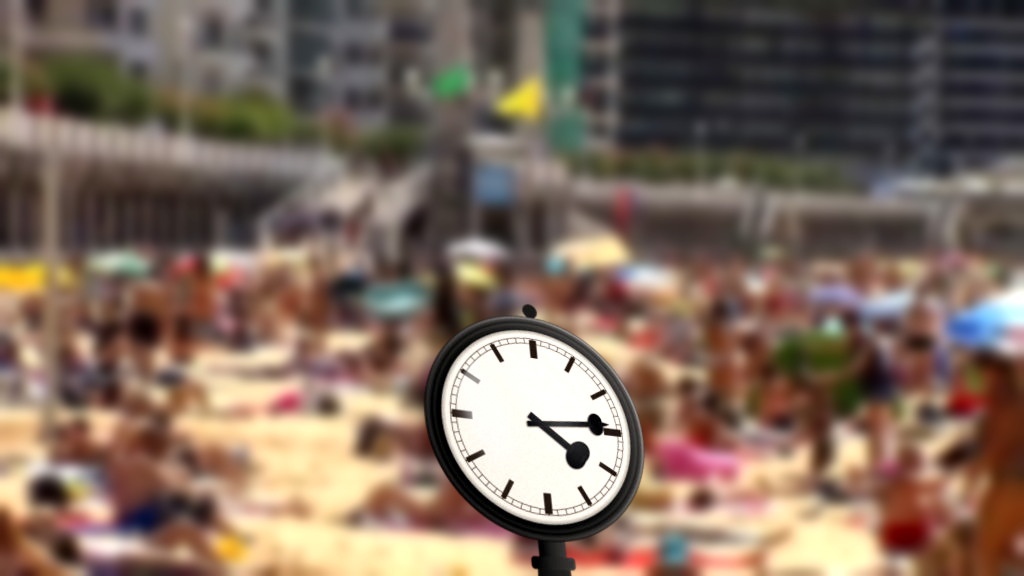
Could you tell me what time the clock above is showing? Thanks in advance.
4:14
